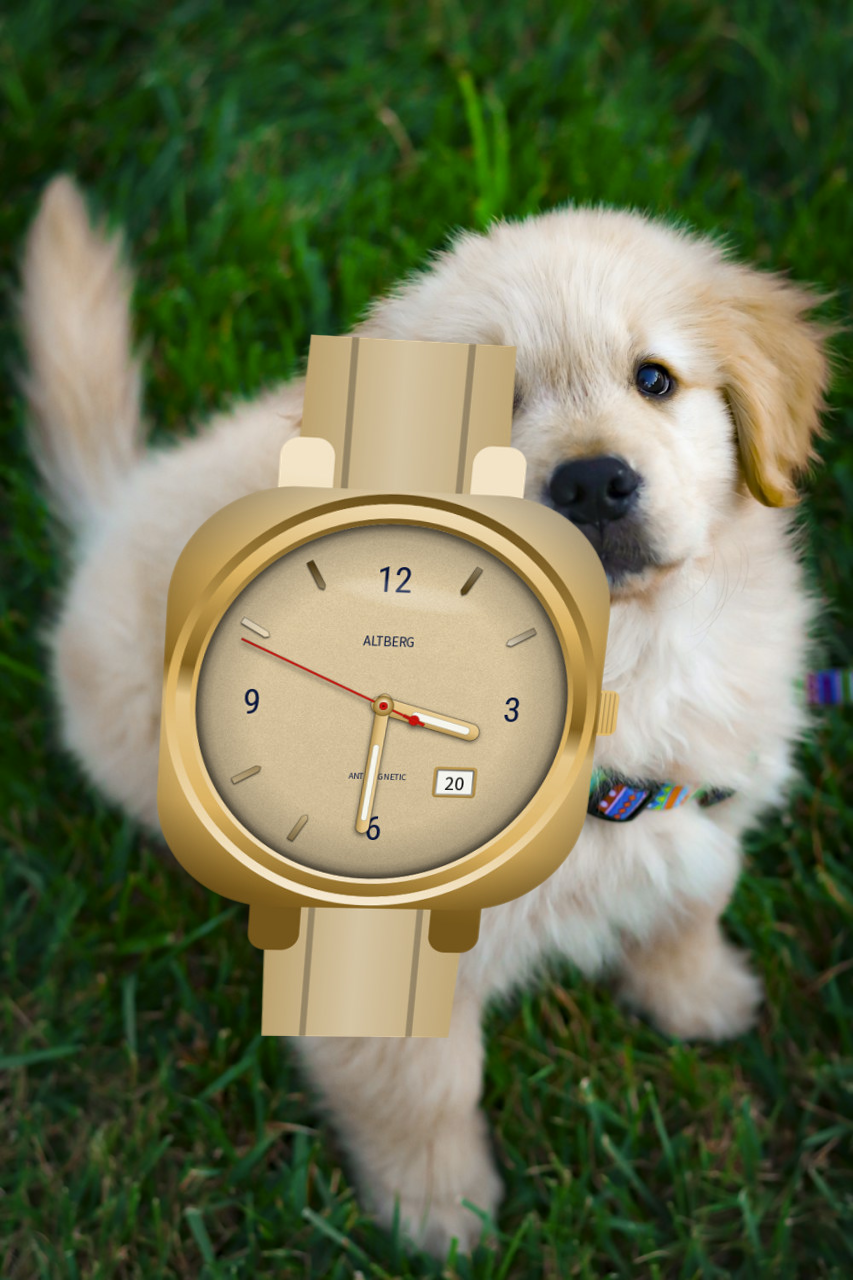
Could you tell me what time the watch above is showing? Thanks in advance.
3:30:49
